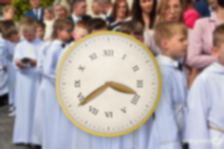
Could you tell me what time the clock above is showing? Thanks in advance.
3:39
